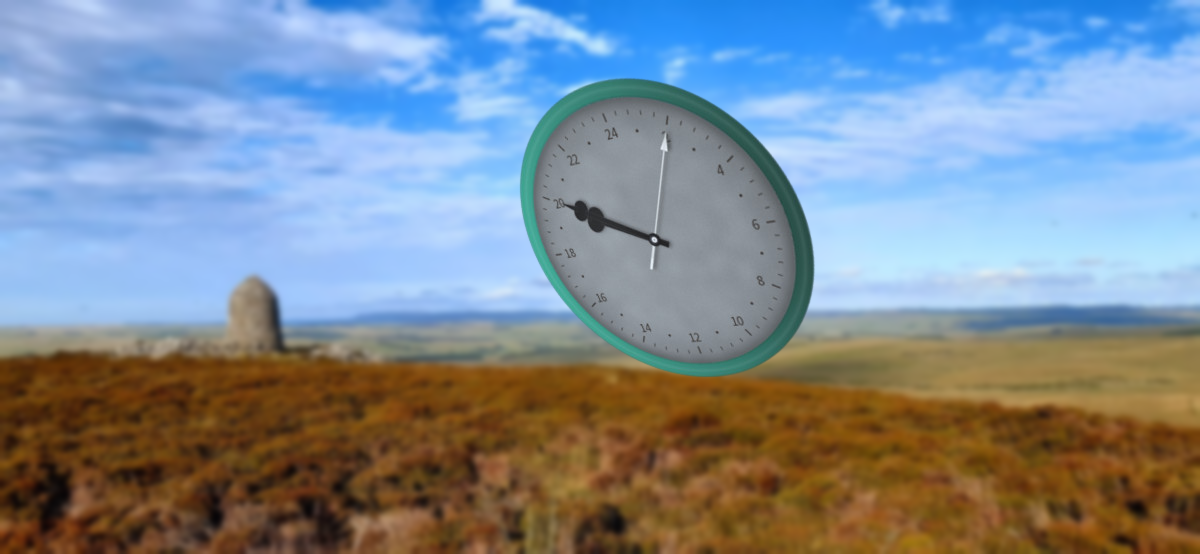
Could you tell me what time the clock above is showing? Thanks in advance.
19:50:05
